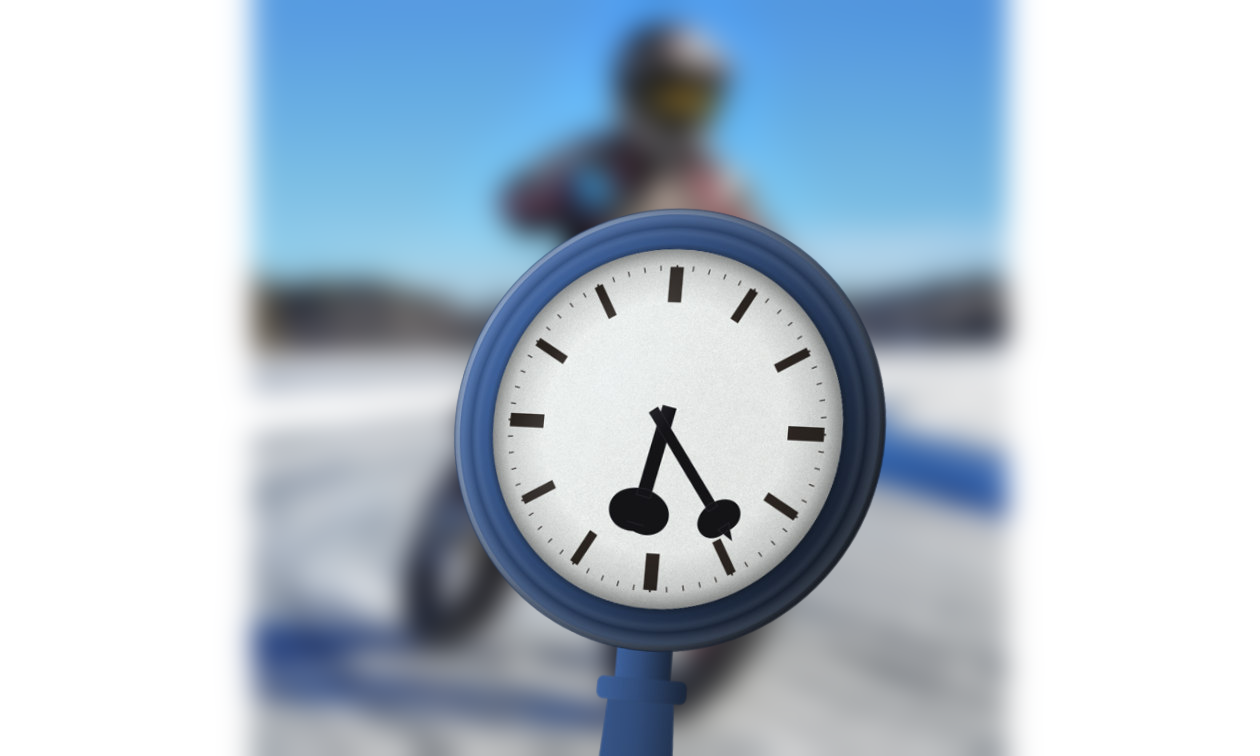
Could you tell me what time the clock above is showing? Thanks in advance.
6:24
